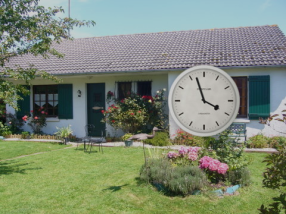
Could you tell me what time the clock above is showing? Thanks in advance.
3:57
